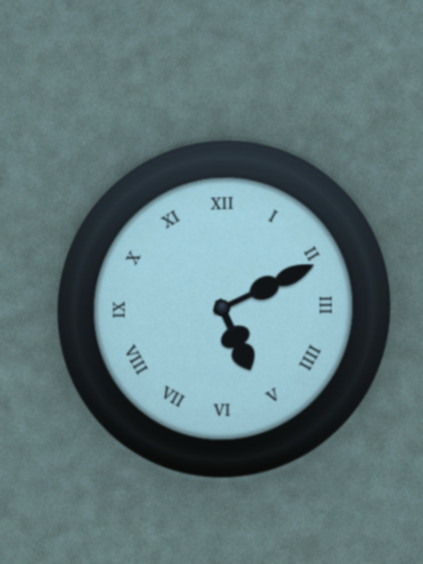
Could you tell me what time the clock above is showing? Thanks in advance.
5:11
